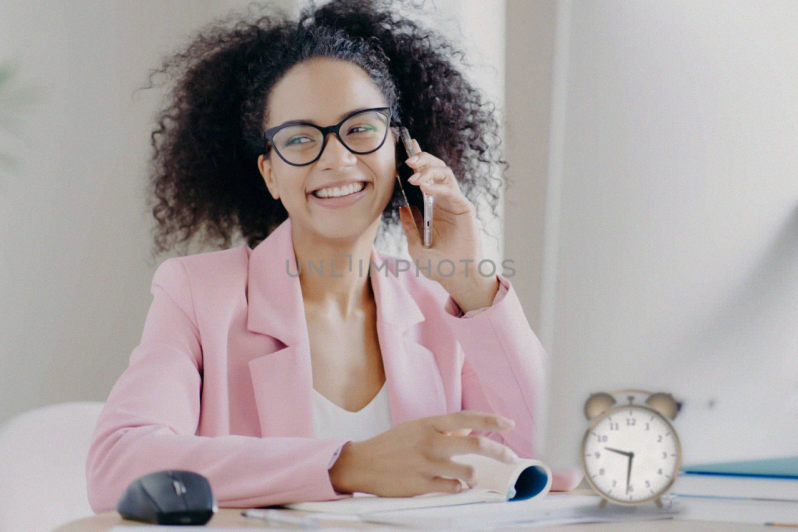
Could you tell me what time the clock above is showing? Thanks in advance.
9:31
